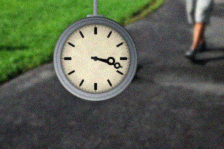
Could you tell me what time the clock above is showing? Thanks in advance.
3:18
